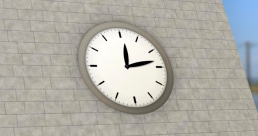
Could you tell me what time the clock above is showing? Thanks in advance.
12:13
